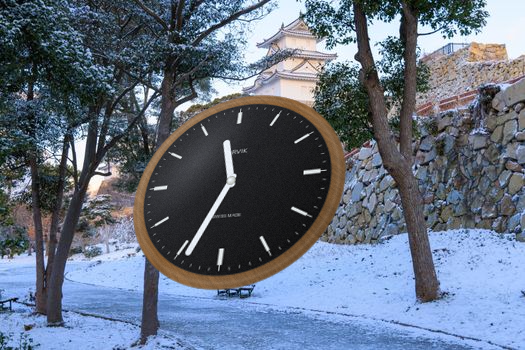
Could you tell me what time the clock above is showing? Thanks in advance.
11:34
